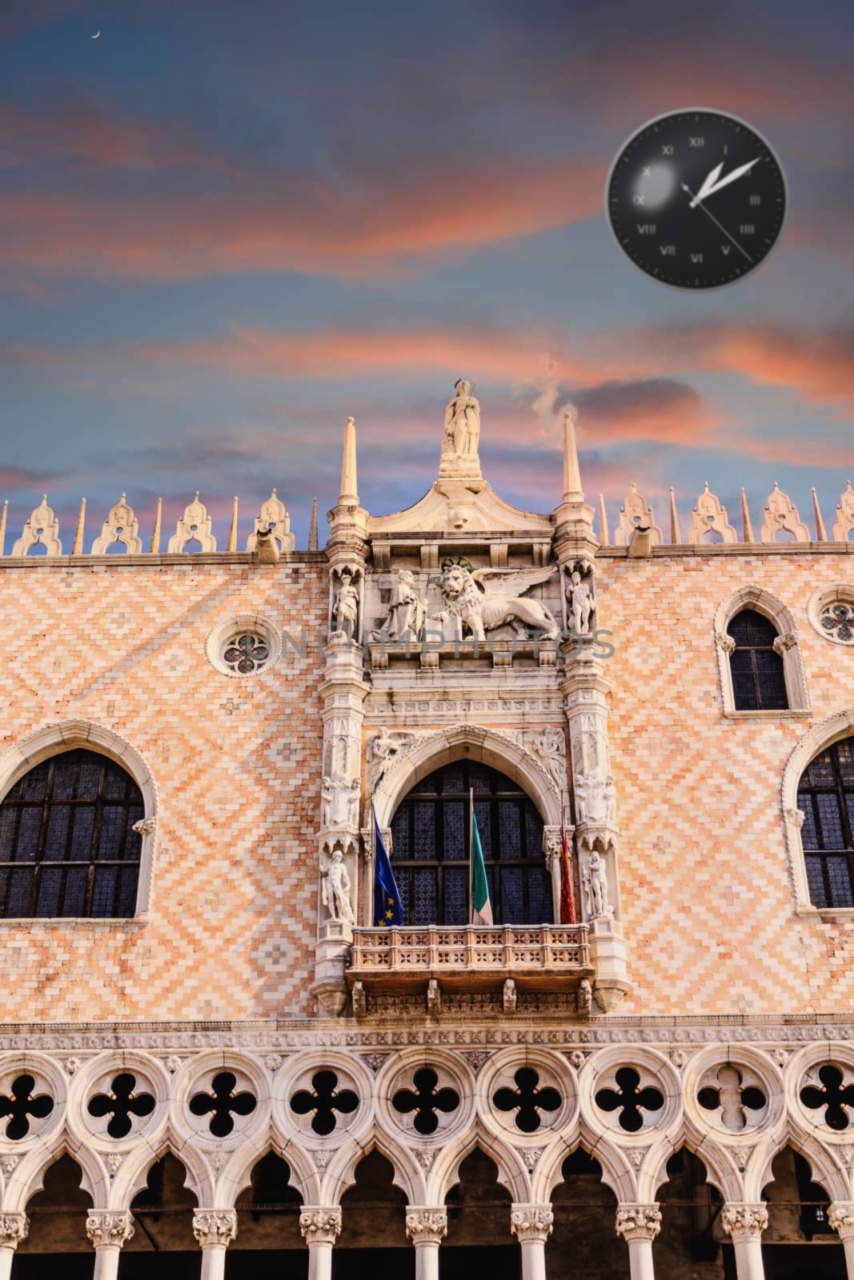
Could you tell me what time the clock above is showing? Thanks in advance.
1:09:23
